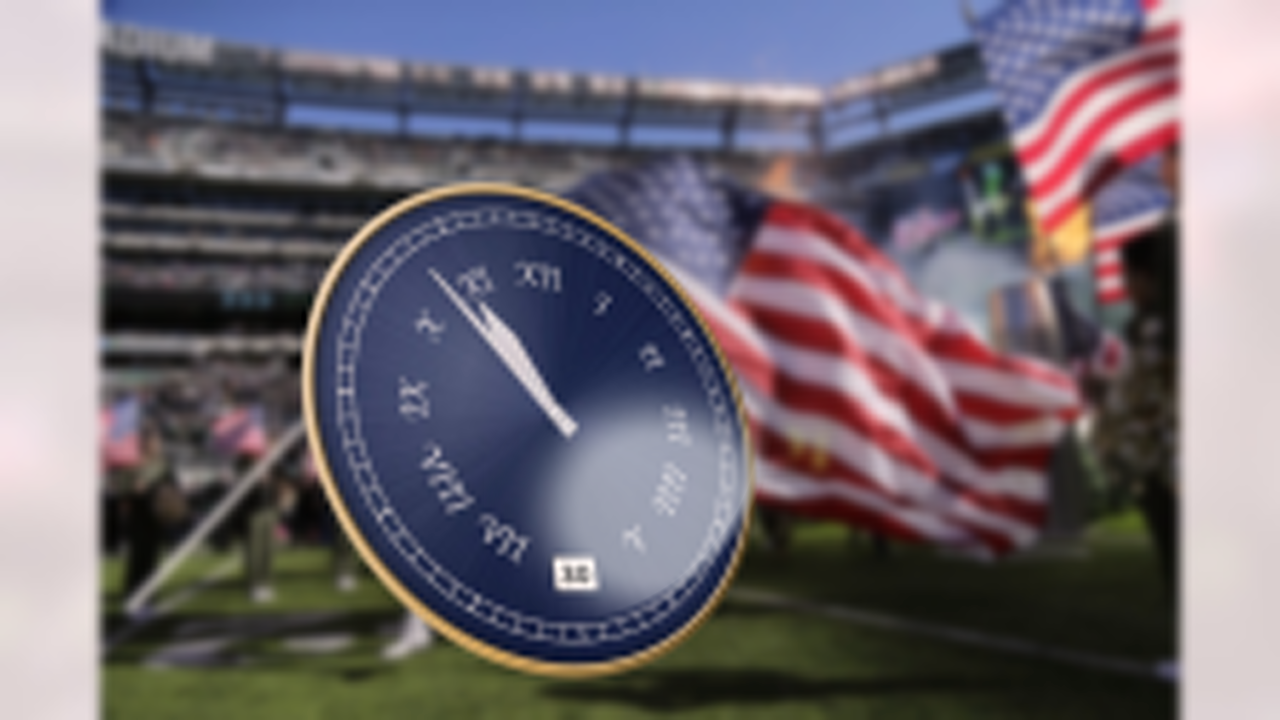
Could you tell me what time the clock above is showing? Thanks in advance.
10:53
